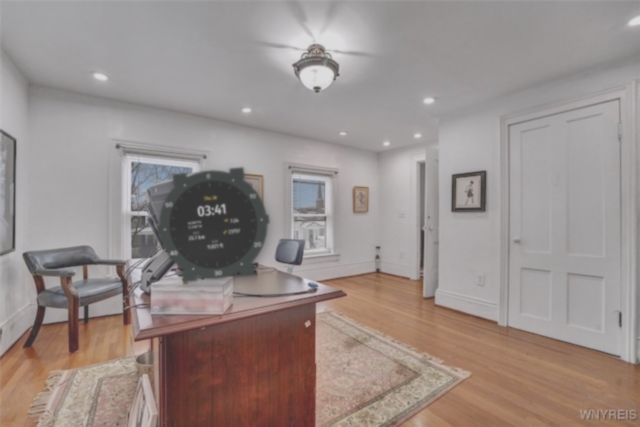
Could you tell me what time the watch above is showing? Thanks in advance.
3:41
